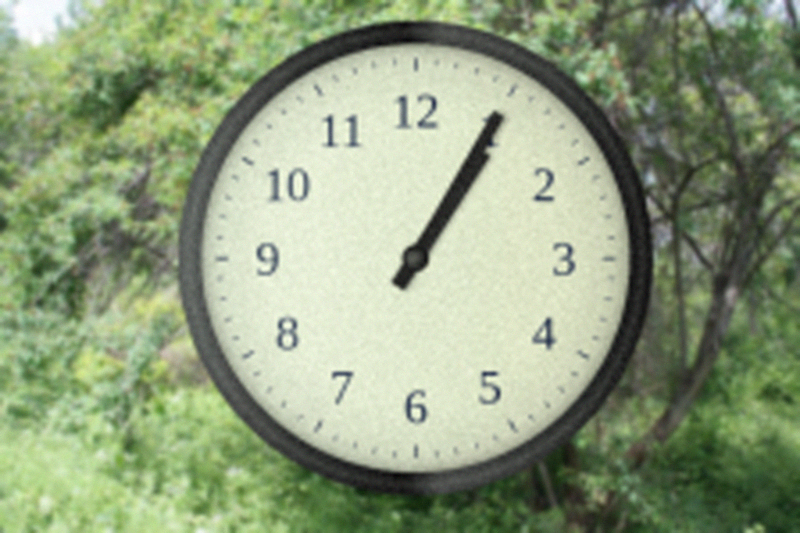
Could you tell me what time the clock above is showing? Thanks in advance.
1:05
